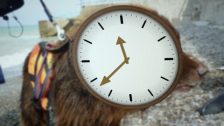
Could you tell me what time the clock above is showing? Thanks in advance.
11:38
